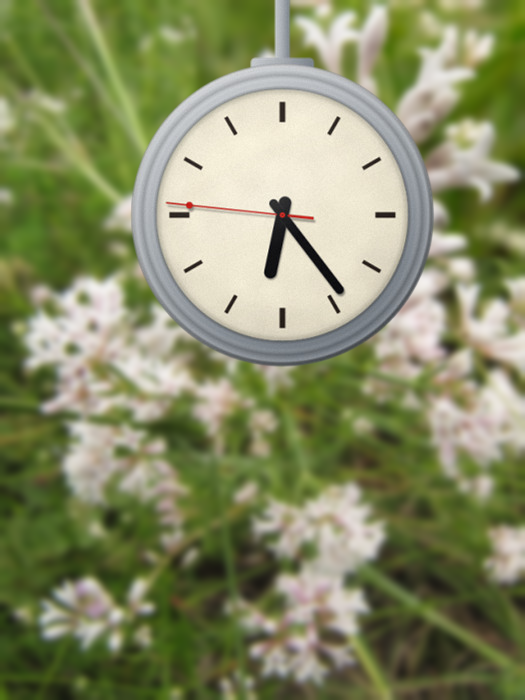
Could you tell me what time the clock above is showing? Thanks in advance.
6:23:46
